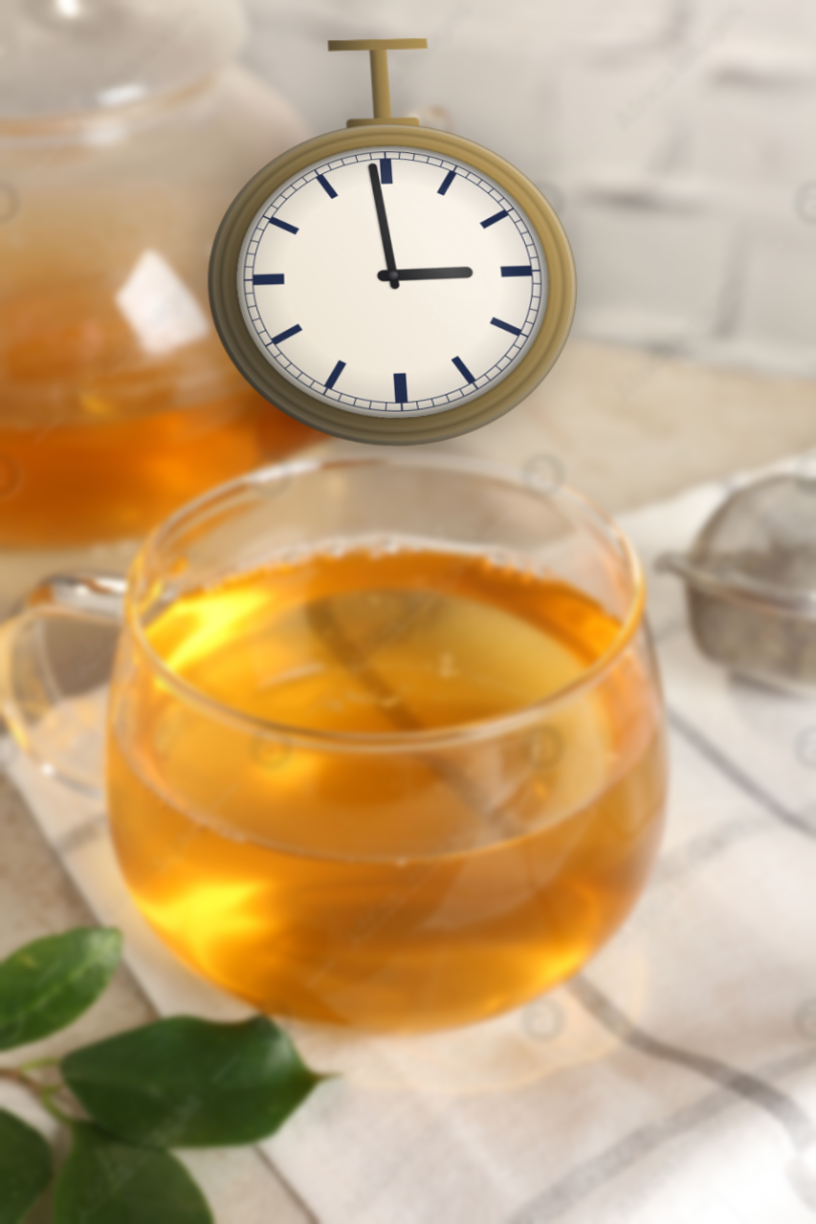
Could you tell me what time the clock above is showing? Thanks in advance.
2:59
